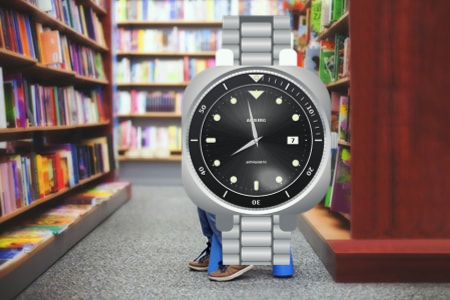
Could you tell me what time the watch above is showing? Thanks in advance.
7:58
